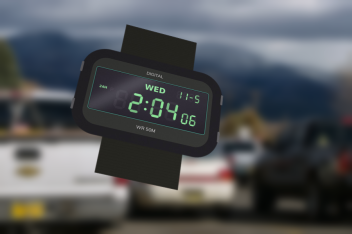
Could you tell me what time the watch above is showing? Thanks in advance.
2:04:06
